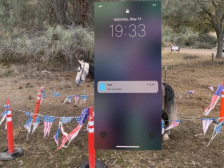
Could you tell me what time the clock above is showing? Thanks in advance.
19:33
